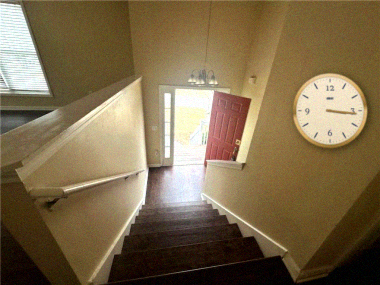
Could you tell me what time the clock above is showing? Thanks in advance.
3:16
